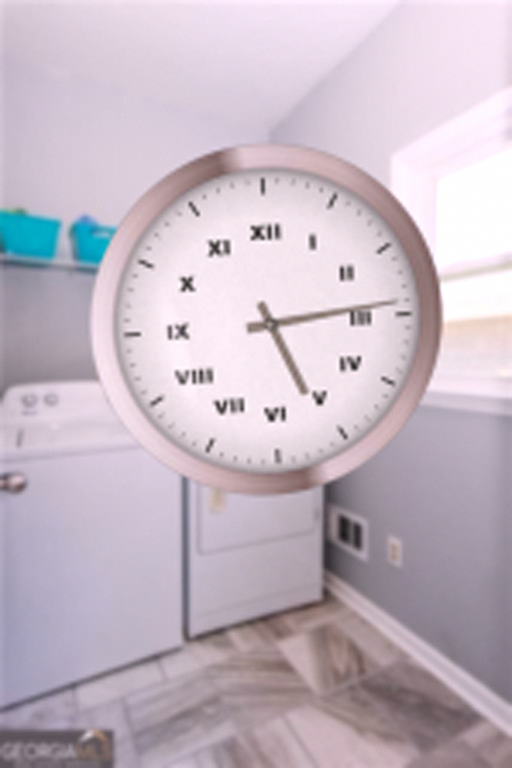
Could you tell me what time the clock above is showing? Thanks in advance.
5:14
